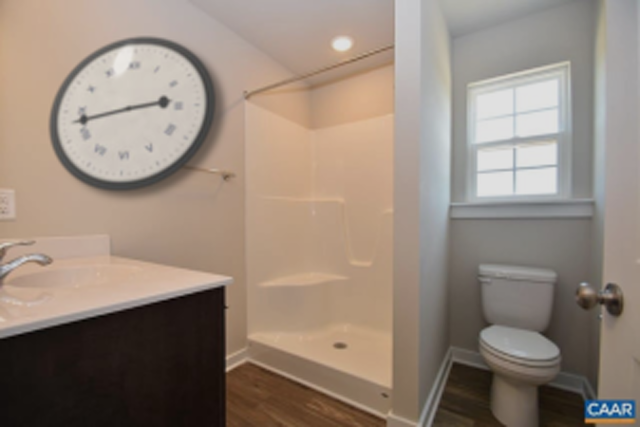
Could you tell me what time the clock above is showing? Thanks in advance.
2:43
